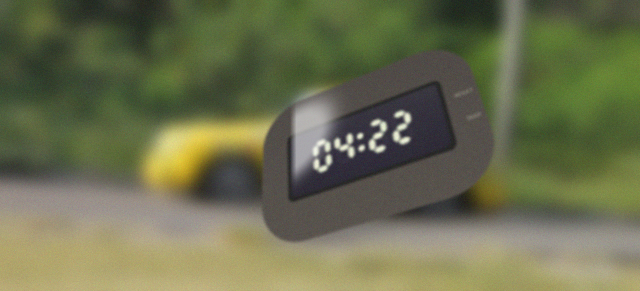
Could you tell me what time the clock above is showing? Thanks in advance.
4:22
